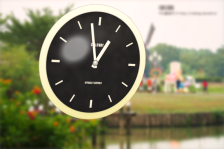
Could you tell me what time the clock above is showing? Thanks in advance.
12:58
